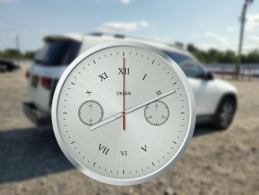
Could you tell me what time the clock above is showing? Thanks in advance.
8:11
